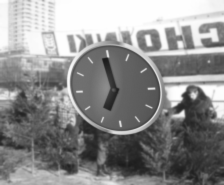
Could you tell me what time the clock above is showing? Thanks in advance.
6:59
